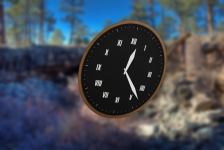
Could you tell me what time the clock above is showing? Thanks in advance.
12:23
